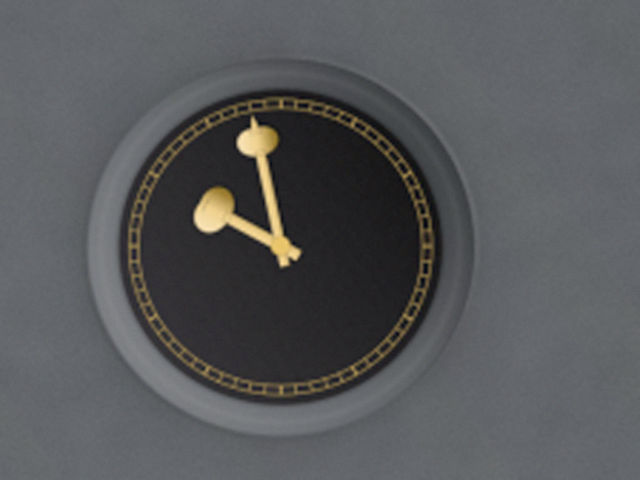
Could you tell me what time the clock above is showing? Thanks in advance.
9:58
